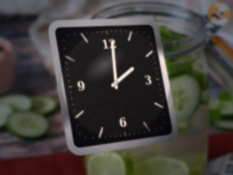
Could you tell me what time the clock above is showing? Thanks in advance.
2:01
